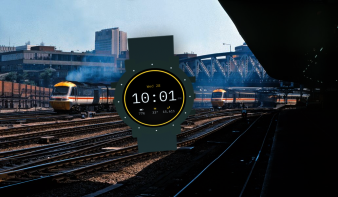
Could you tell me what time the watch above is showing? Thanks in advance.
10:01
